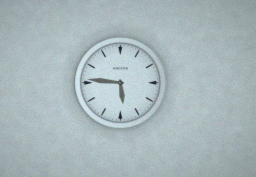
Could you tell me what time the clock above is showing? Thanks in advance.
5:46
